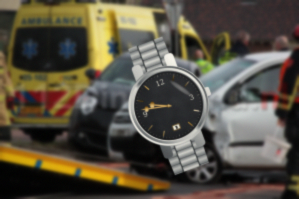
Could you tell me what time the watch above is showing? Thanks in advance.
9:47
